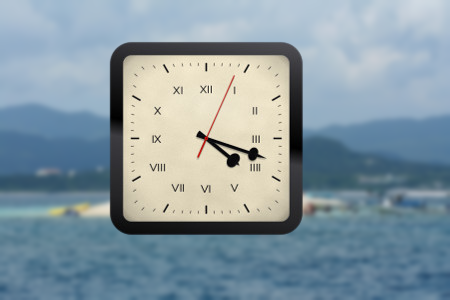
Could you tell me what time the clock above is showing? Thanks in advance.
4:18:04
